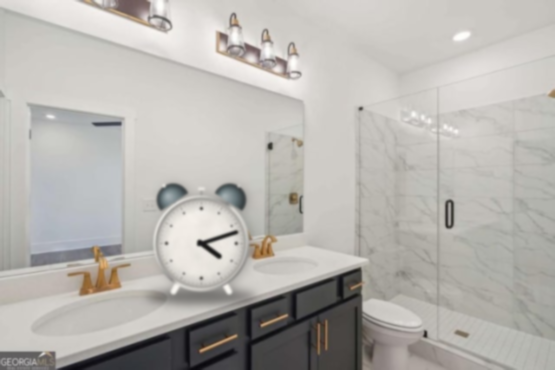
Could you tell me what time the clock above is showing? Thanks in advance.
4:12
